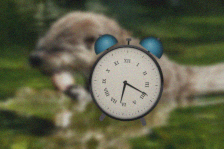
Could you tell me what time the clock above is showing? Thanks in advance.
6:19
